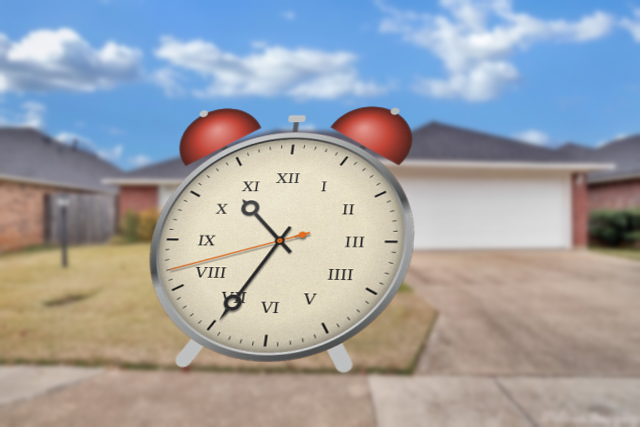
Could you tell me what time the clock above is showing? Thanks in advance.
10:34:42
